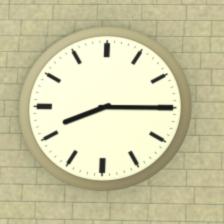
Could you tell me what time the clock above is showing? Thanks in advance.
8:15
